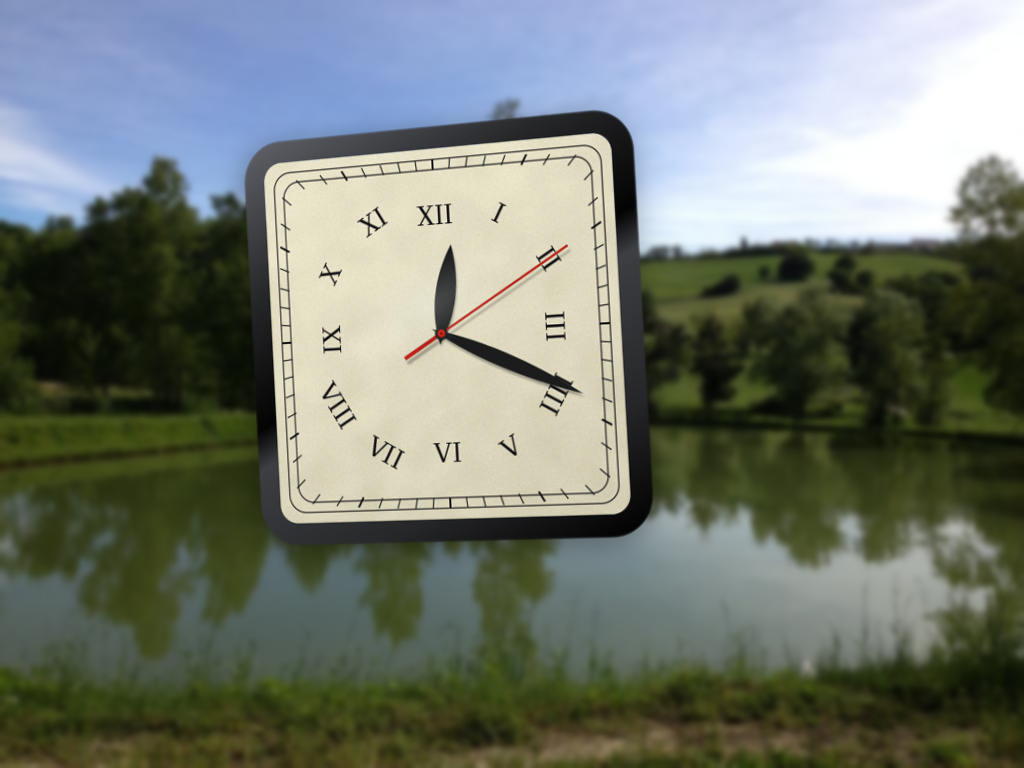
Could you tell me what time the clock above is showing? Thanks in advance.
12:19:10
